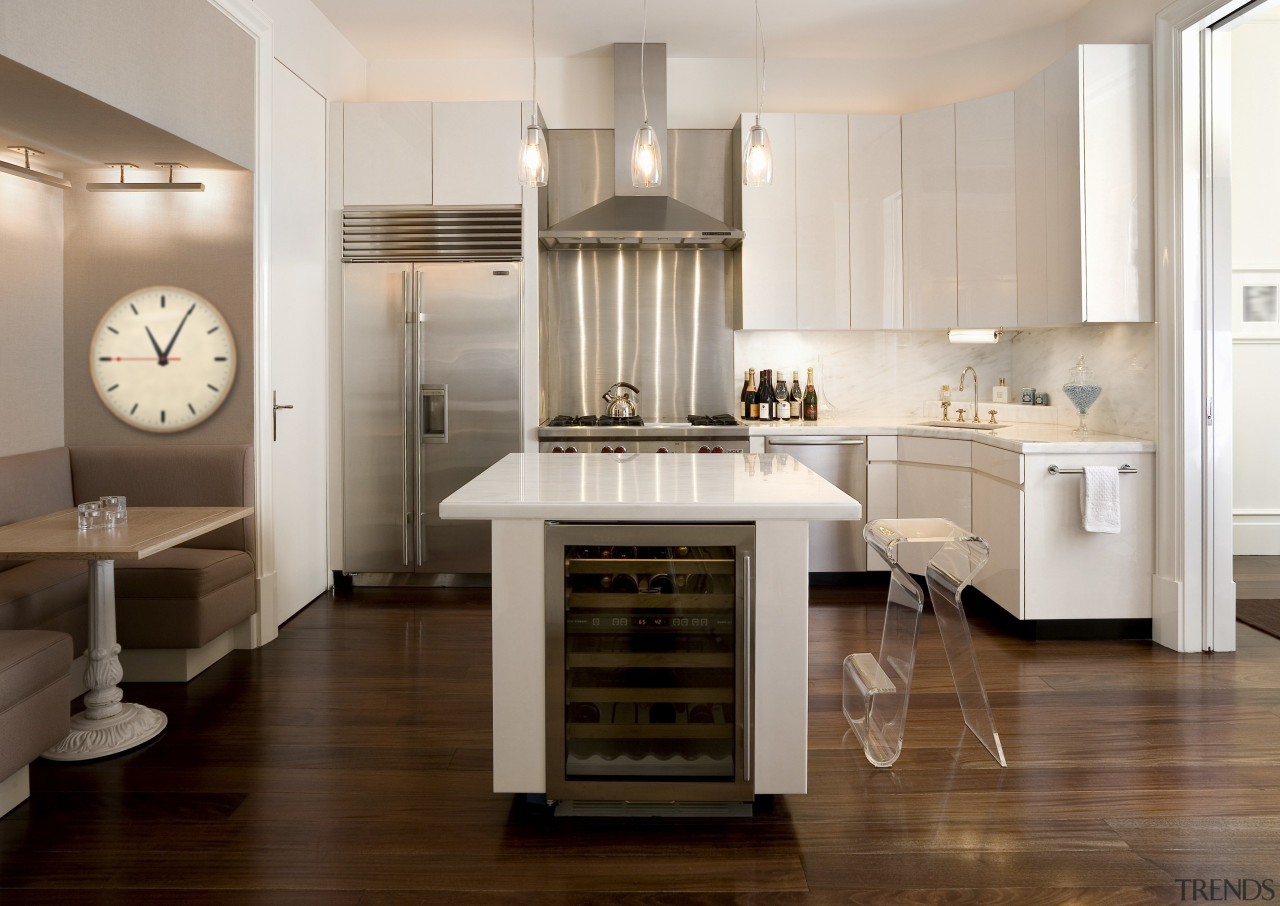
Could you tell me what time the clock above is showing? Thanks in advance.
11:04:45
